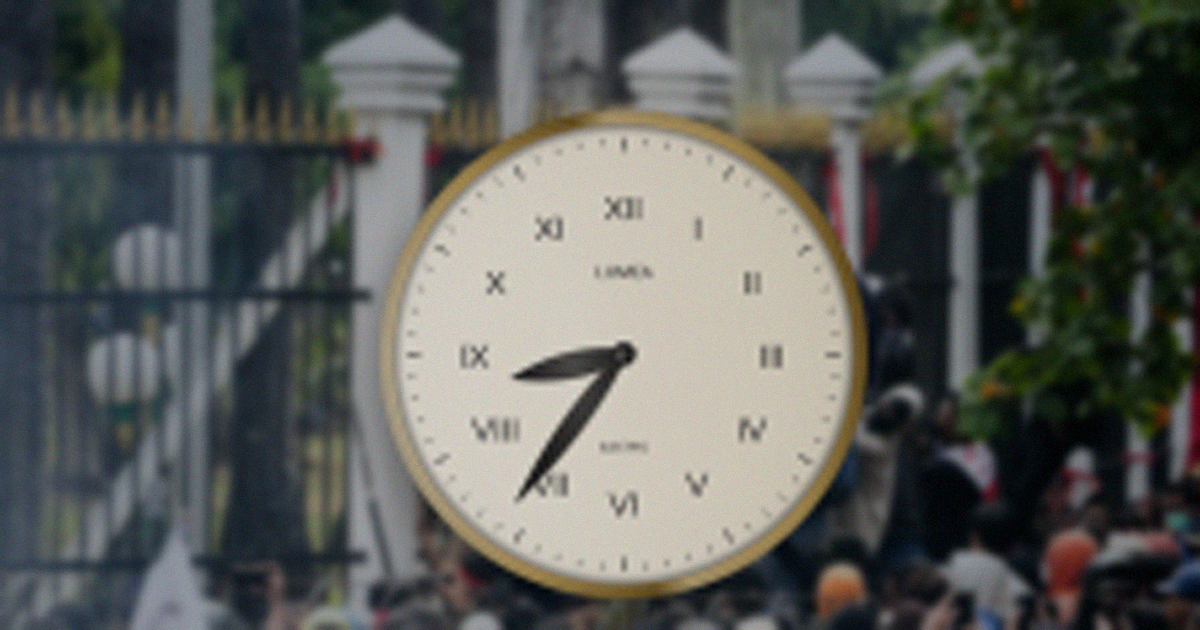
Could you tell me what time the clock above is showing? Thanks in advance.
8:36
